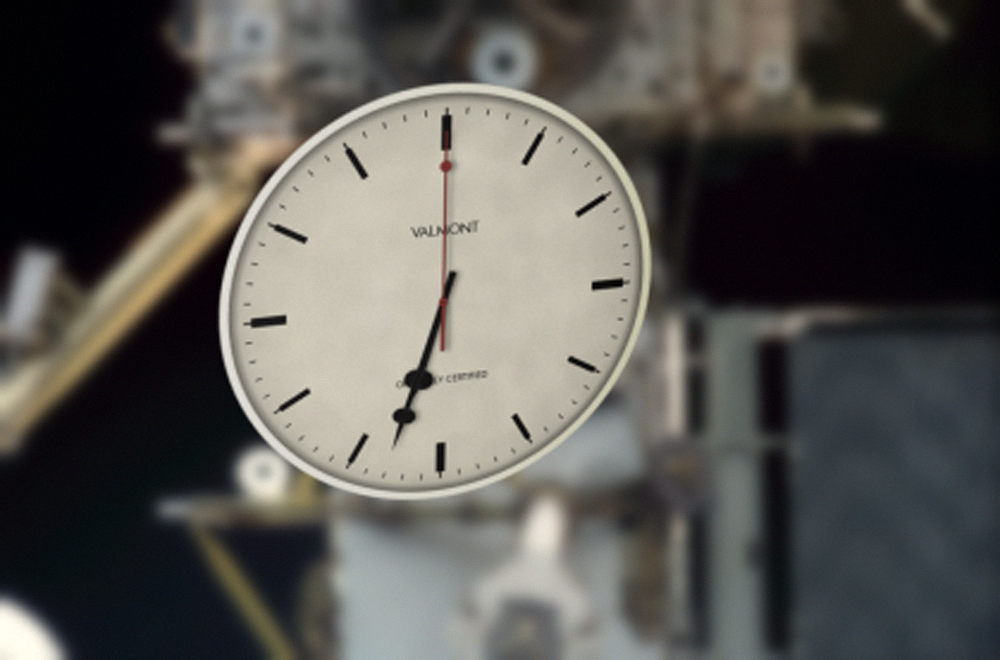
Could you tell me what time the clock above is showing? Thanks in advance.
6:33:00
